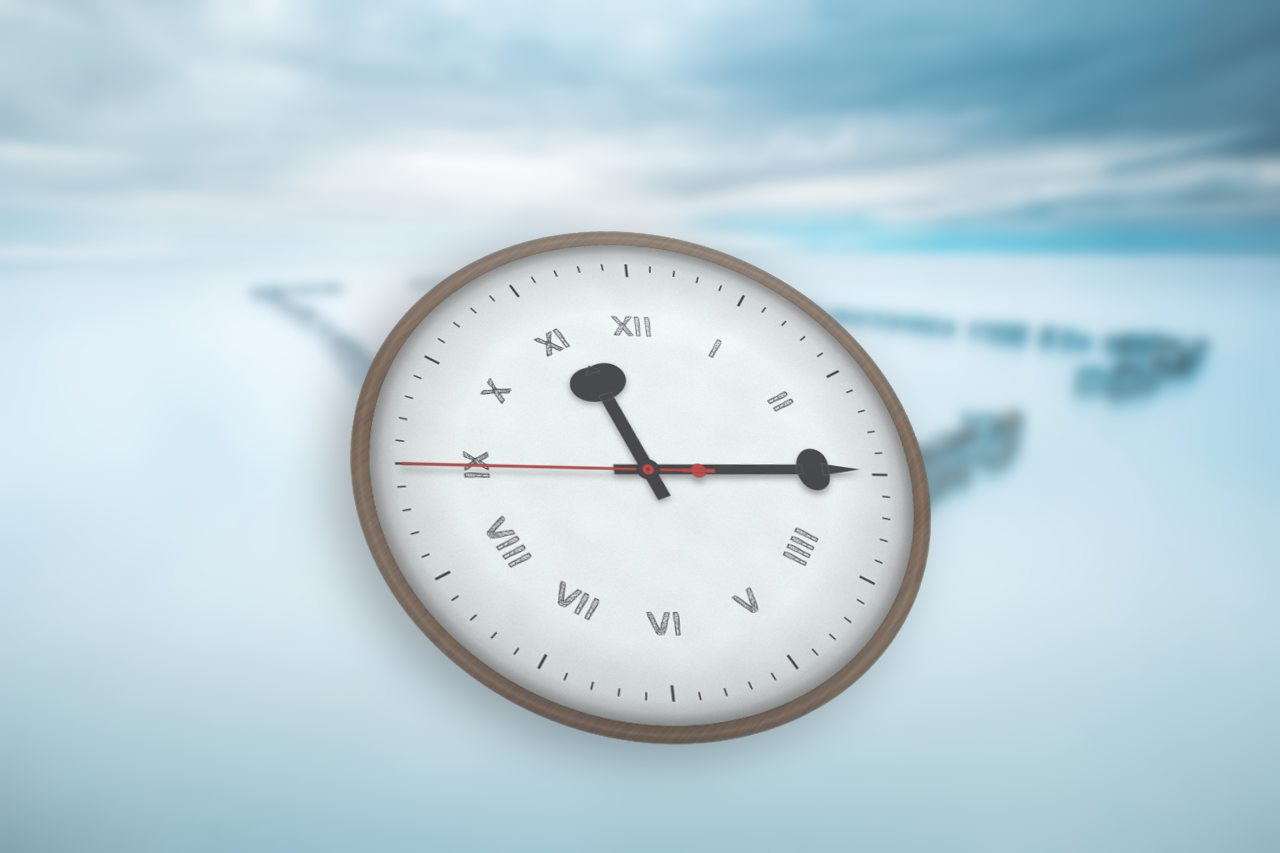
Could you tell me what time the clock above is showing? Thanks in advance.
11:14:45
